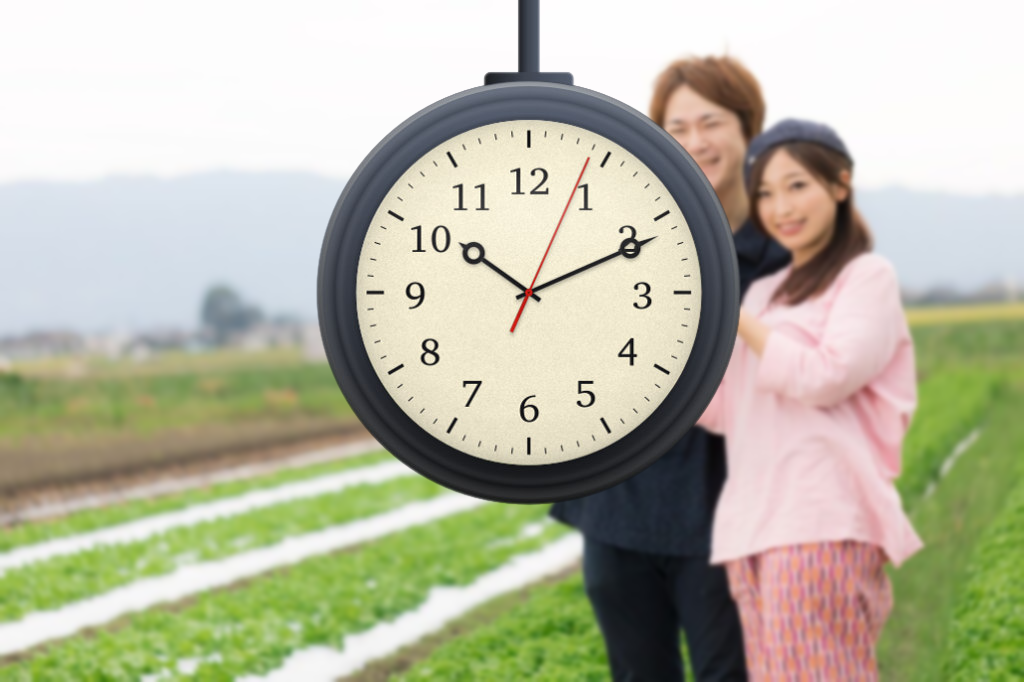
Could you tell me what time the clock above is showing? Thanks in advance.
10:11:04
